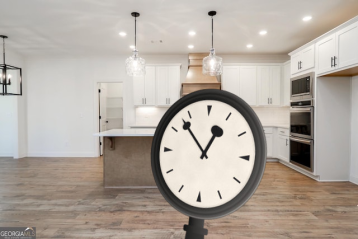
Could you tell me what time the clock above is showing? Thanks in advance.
12:53
